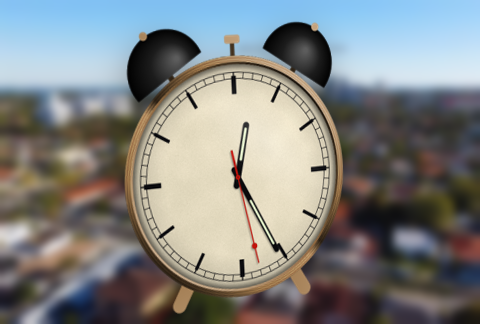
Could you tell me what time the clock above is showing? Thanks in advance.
12:25:28
